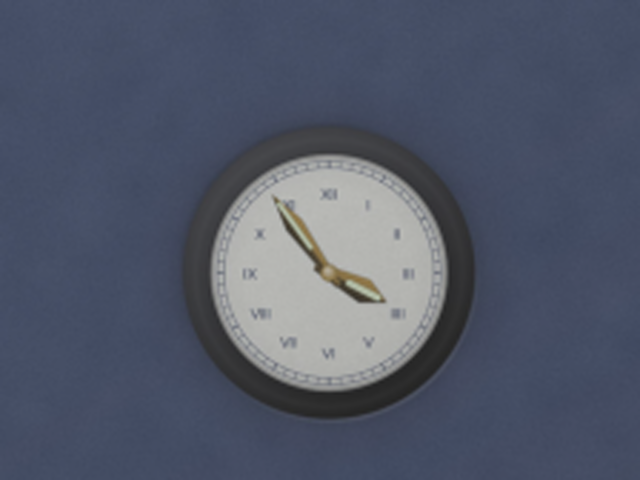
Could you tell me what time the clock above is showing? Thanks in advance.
3:54
